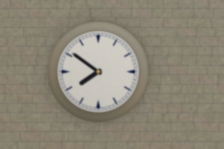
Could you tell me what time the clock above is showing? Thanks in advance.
7:51
